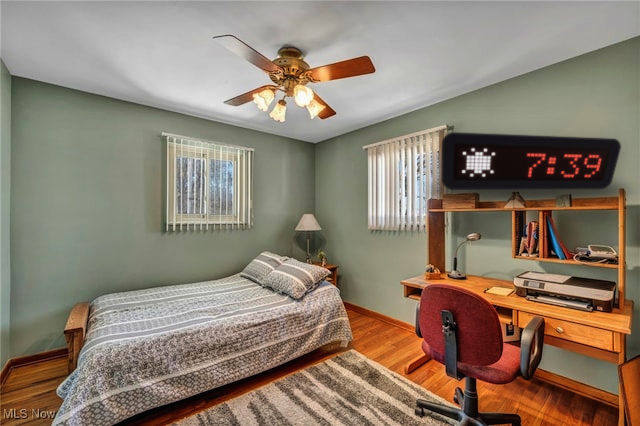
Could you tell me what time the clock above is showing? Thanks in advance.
7:39
